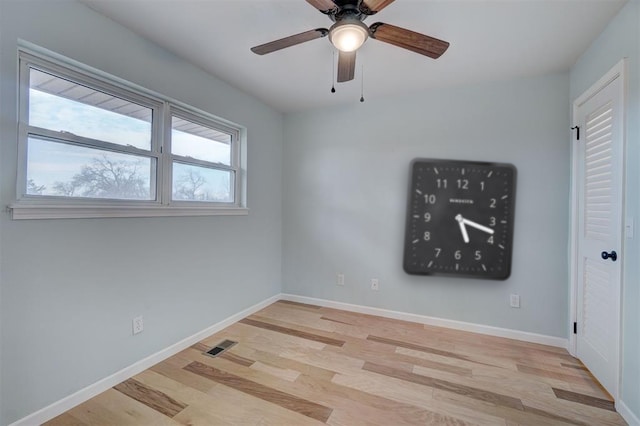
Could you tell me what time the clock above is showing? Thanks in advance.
5:18
